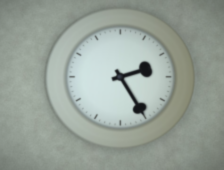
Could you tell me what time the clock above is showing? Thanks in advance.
2:25
